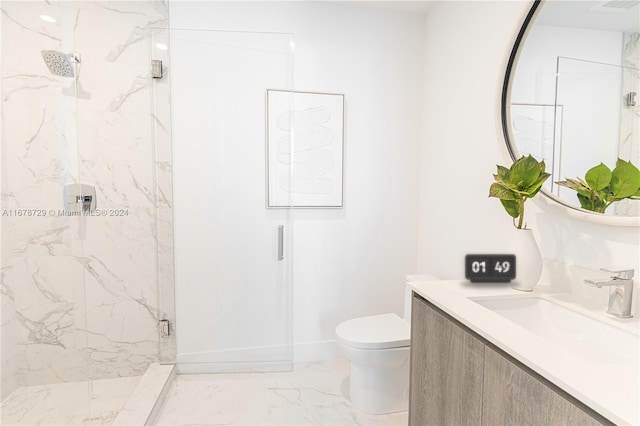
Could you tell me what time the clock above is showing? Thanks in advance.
1:49
